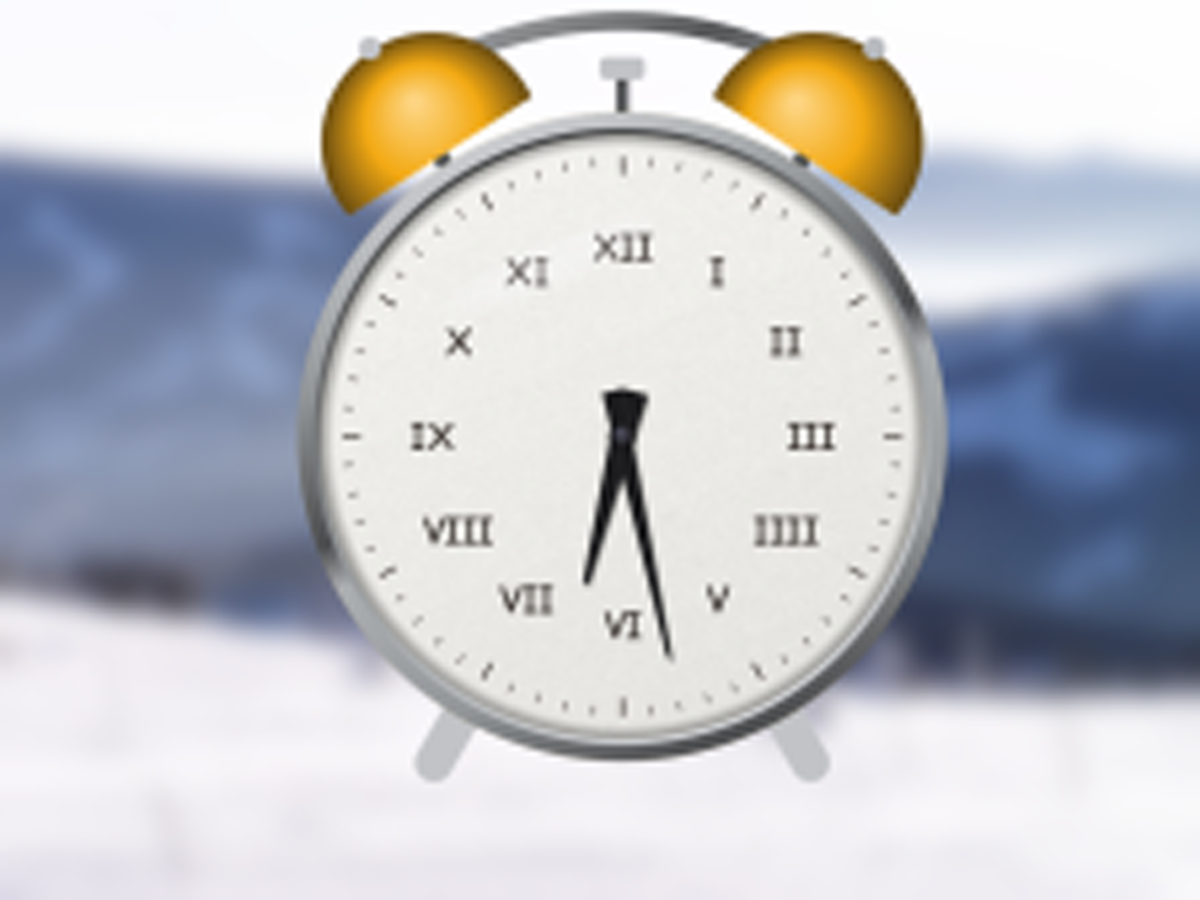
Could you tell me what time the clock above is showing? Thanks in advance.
6:28
